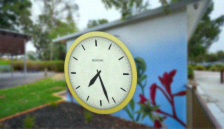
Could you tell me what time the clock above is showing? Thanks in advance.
7:27
